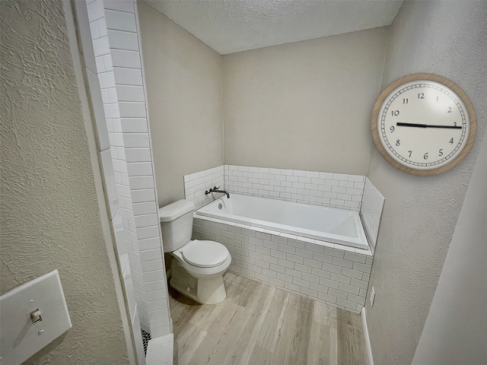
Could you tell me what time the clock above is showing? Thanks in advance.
9:16
